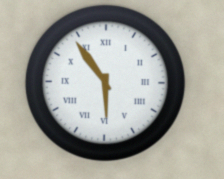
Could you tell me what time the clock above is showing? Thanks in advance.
5:54
